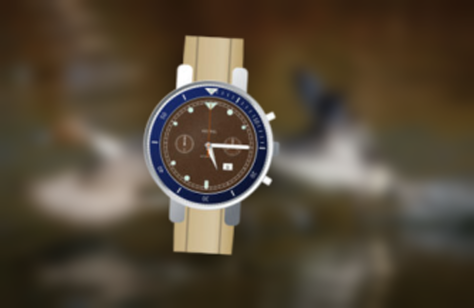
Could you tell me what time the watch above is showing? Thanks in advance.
5:15
